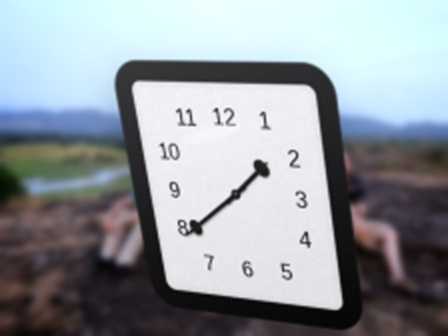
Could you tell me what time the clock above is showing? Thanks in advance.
1:39
